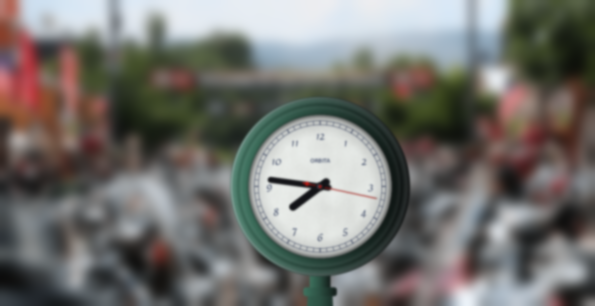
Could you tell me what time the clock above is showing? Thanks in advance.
7:46:17
